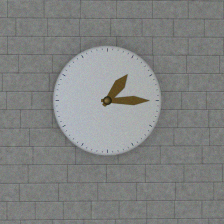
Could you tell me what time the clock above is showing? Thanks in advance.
1:15
